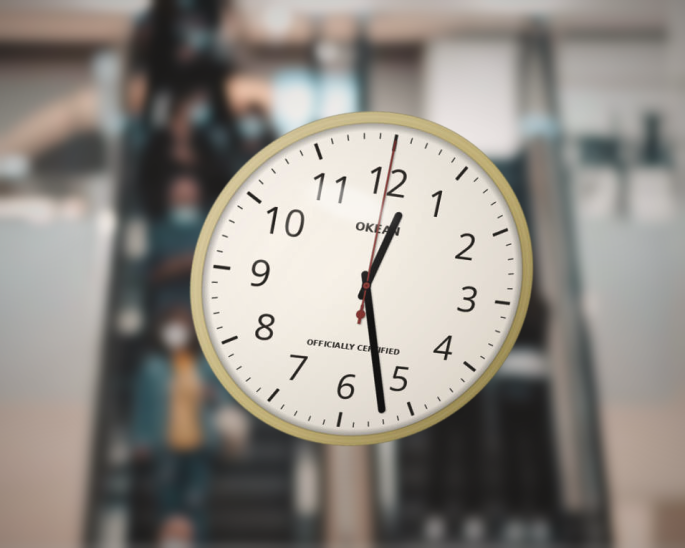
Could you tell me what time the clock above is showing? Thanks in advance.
12:27:00
